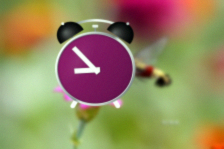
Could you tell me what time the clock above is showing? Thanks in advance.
8:53
